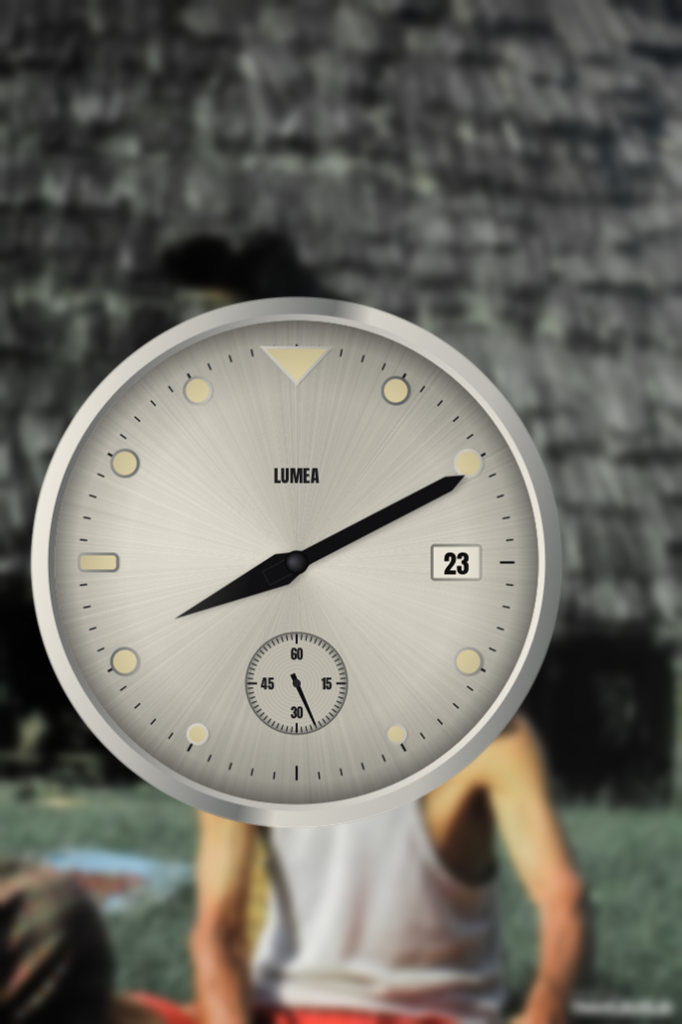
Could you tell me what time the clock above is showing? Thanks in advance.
8:10:26
